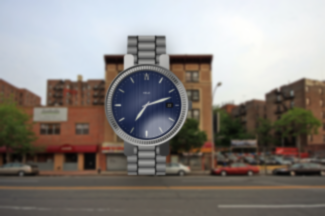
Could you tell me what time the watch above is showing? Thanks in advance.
7:12
